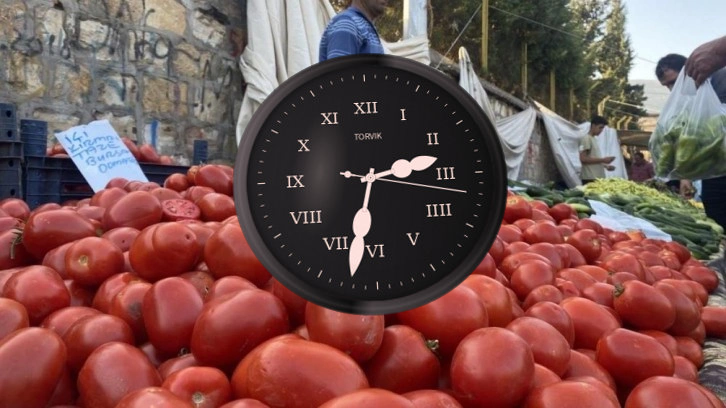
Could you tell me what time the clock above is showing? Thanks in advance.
2:32:17
